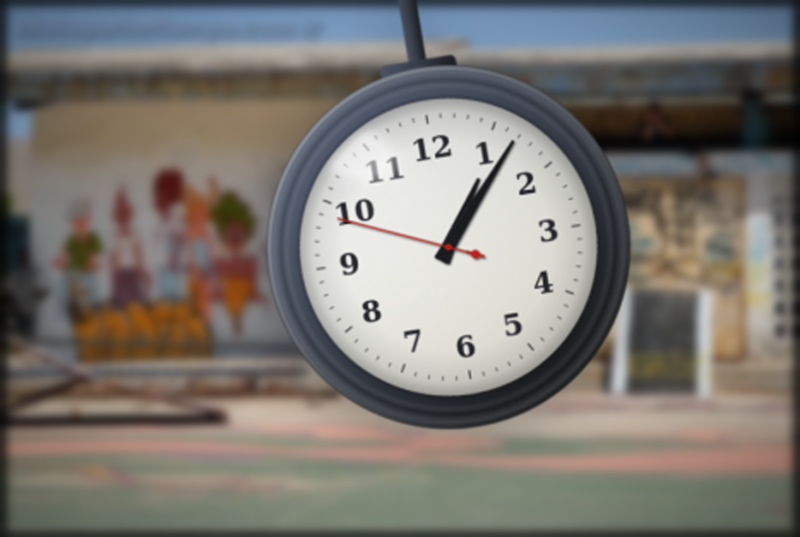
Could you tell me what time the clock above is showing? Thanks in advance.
1:06:49
